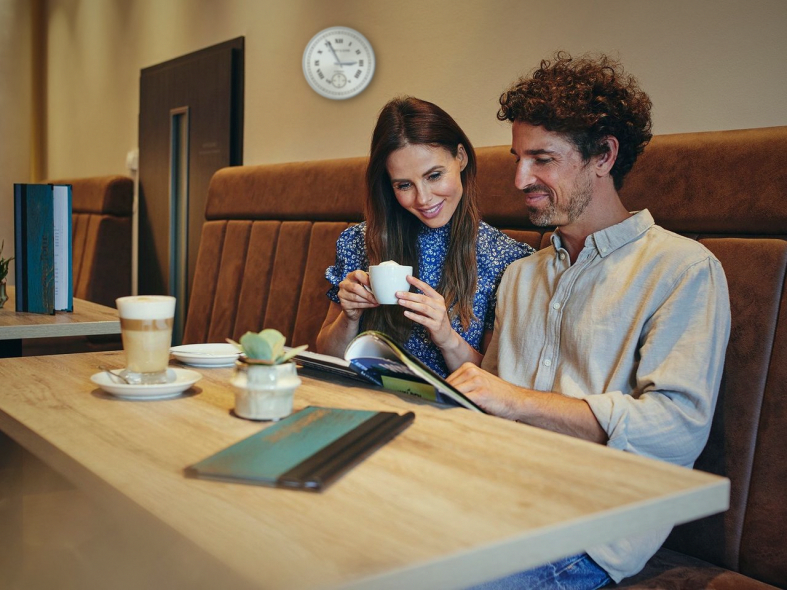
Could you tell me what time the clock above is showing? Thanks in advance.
2:55
